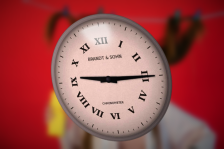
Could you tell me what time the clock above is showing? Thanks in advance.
9:15
